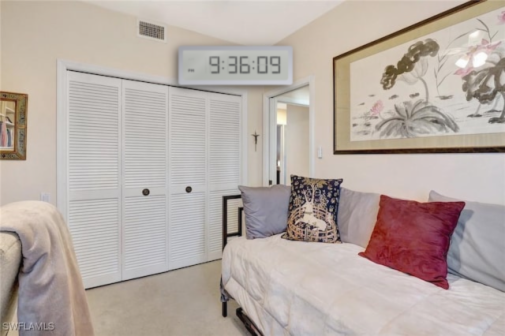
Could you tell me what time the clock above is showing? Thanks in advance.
9:36:09
